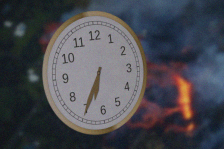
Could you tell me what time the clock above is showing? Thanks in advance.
6:35
